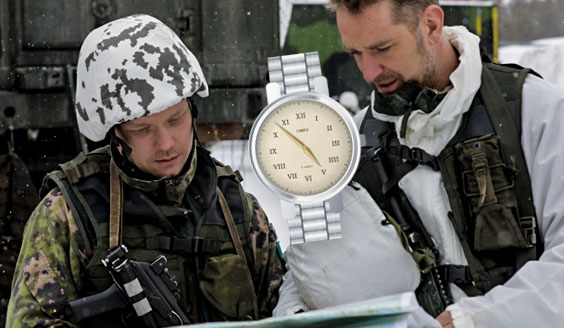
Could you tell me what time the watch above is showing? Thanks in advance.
4:53
